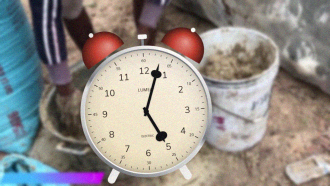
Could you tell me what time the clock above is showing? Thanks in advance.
5:03
